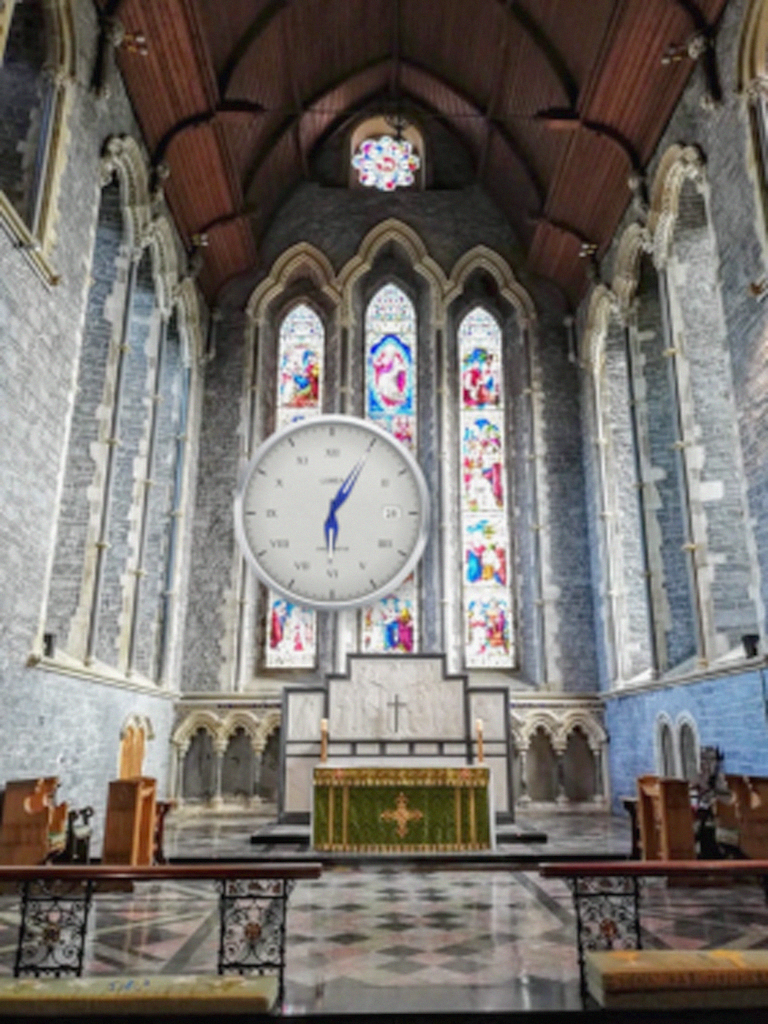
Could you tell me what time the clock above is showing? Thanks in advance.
6:05
